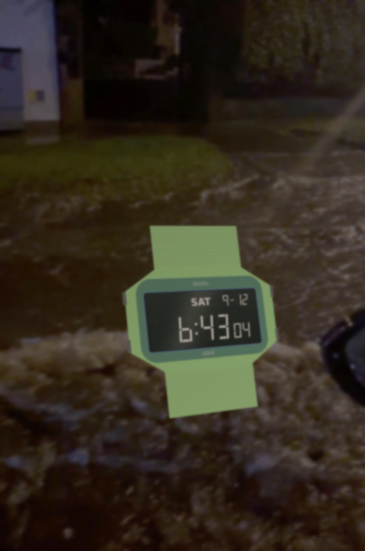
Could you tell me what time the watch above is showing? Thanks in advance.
6:43:04
